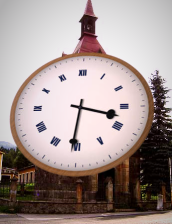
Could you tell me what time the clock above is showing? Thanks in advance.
3:31
